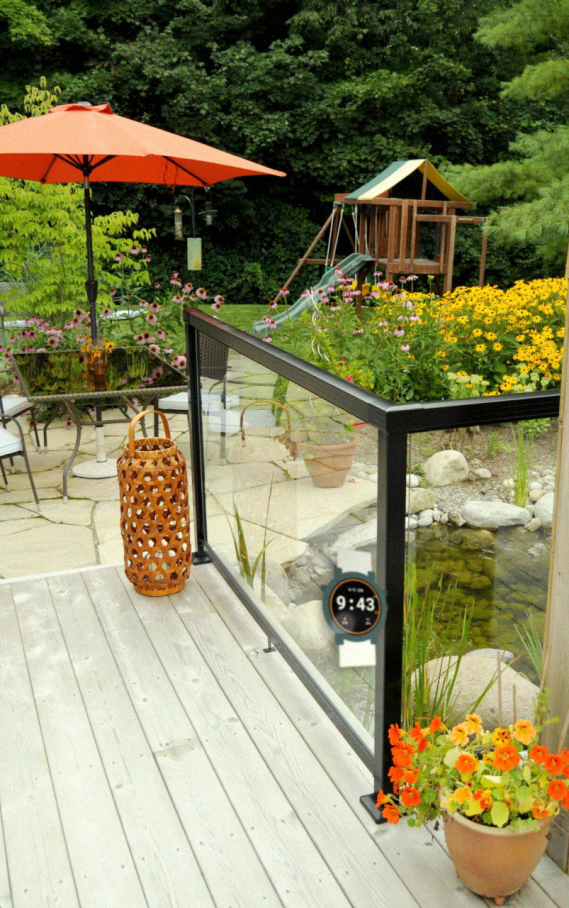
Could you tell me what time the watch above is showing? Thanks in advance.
9:43
